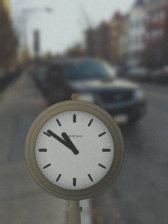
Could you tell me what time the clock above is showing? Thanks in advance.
10:51
